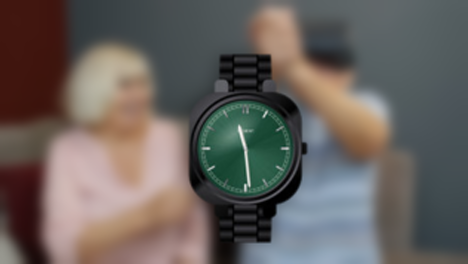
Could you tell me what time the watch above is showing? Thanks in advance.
11:29
